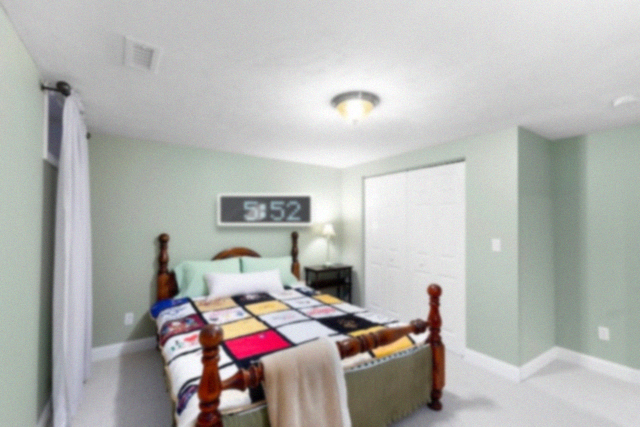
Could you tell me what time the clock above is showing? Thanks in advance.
5:52
